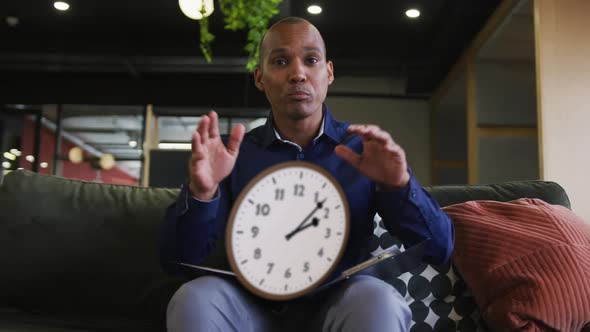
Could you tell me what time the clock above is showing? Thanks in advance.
2:07
